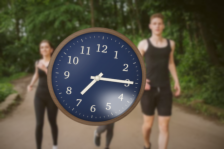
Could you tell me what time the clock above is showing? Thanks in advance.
7:15
